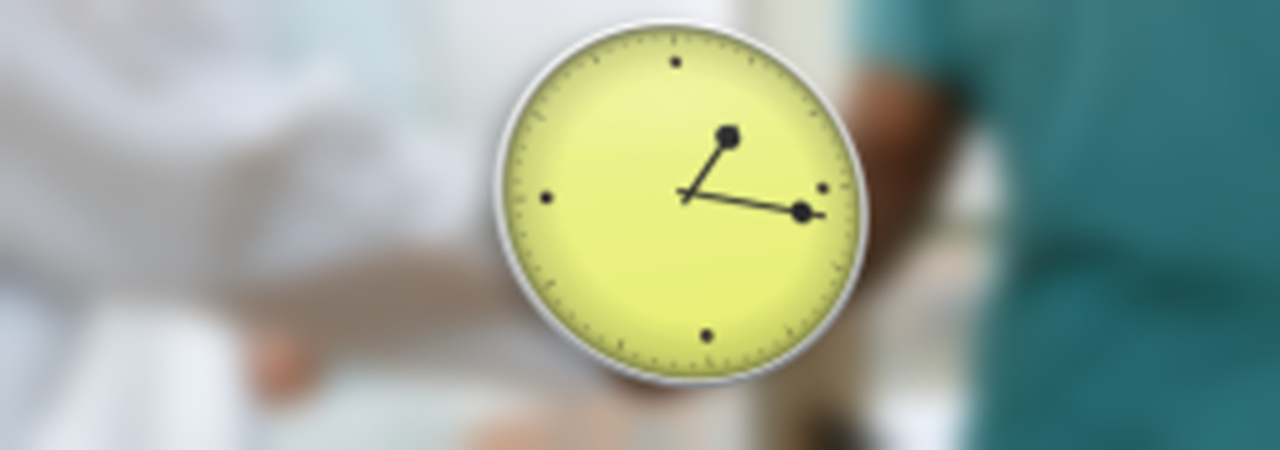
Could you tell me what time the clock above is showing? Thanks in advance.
1:17
